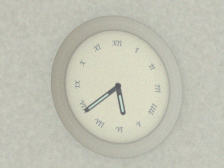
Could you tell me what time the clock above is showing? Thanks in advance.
5:39
